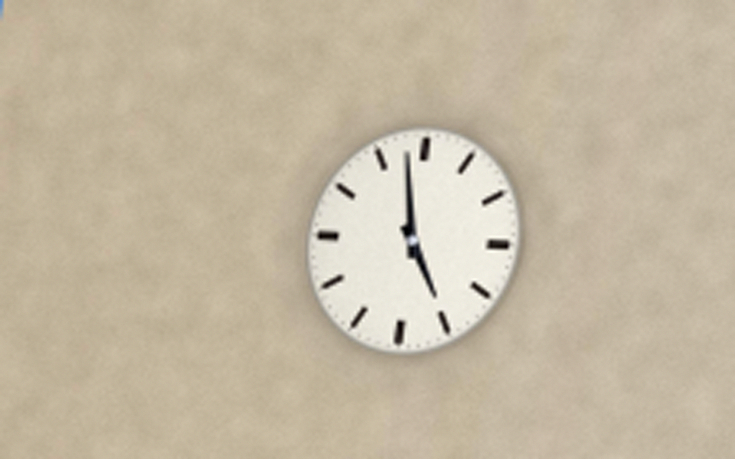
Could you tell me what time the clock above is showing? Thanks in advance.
4:58
